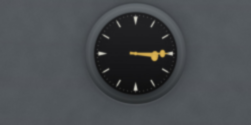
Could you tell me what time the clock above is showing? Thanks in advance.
3:15
